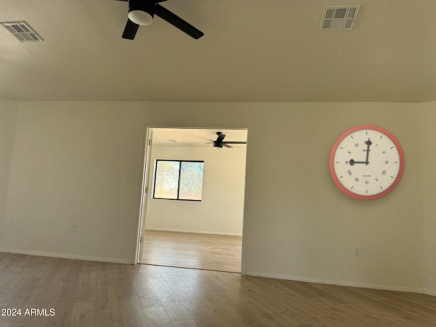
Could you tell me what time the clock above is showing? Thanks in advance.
9:01
